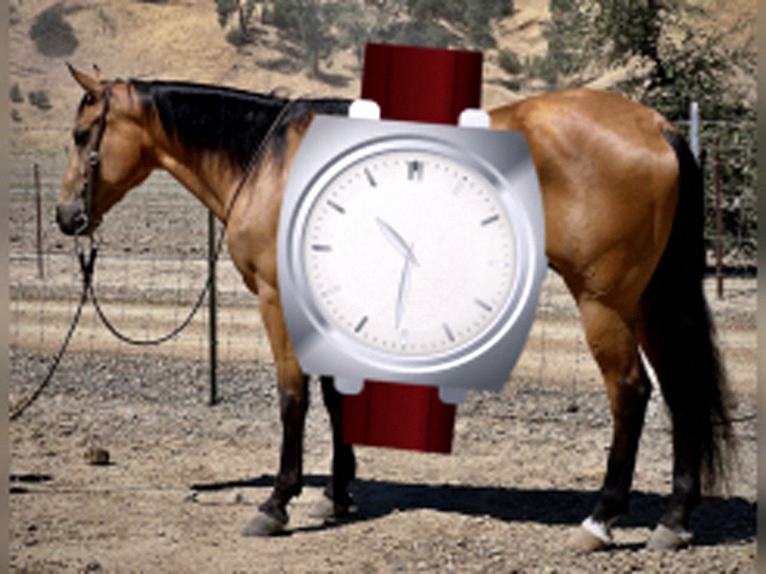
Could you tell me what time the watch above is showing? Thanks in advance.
10:31
